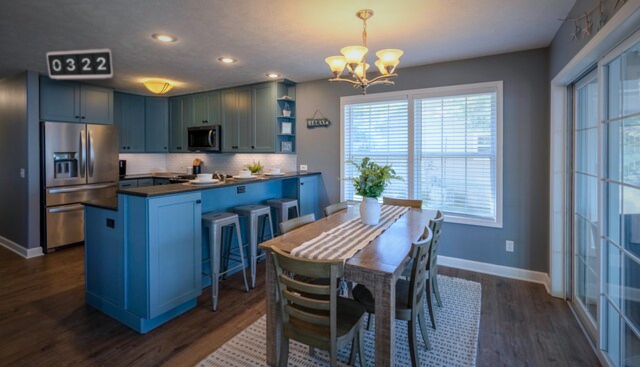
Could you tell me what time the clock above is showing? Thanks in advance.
3:22
